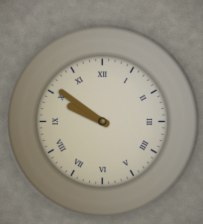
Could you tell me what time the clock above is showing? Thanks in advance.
9:51
